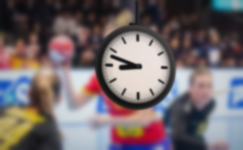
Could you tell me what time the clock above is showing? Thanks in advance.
8:48
